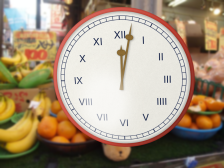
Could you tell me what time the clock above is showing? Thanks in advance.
12:02
